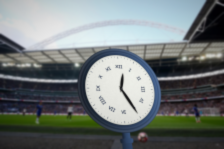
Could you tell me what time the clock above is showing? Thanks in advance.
12:25
